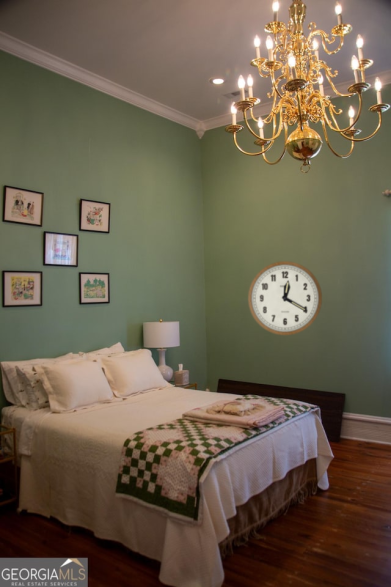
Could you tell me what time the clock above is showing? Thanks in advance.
12:20
